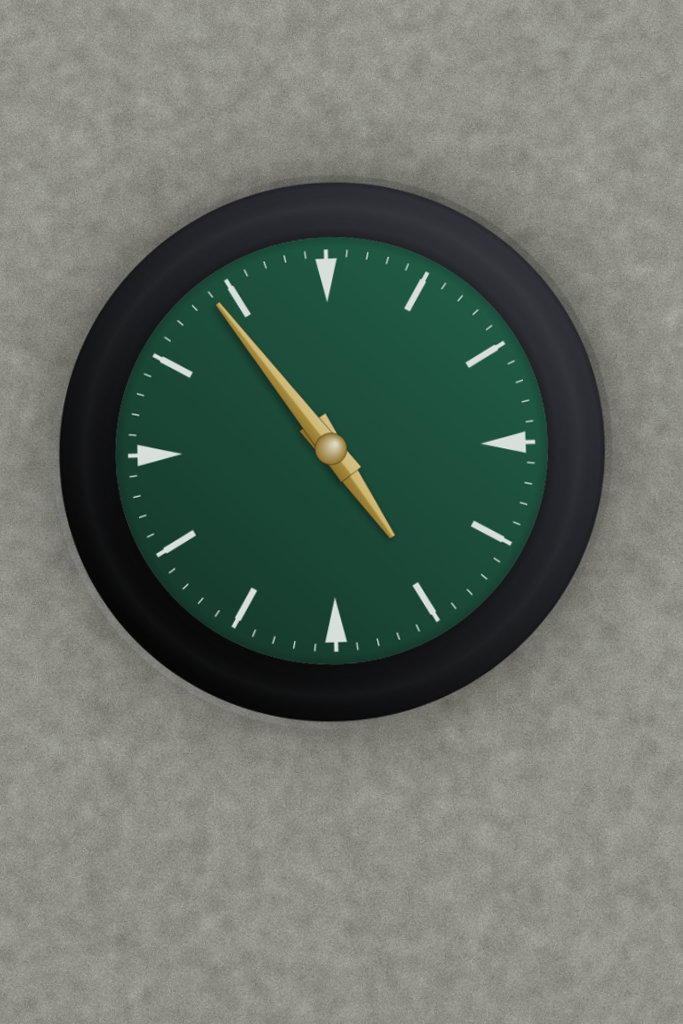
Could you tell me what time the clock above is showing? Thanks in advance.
4:54
